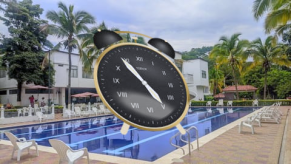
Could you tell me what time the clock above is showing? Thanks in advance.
4:54
